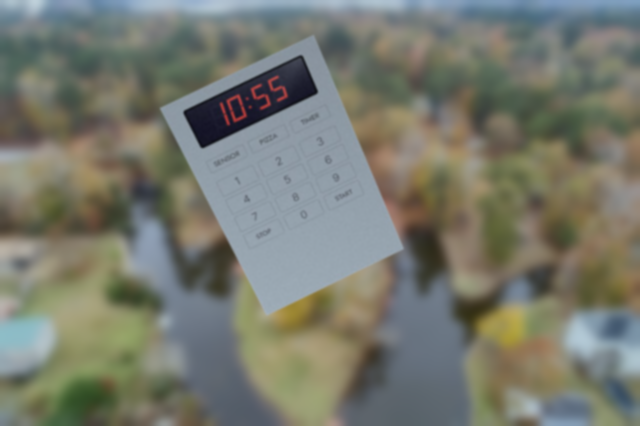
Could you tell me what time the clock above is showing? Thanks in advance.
10:55
